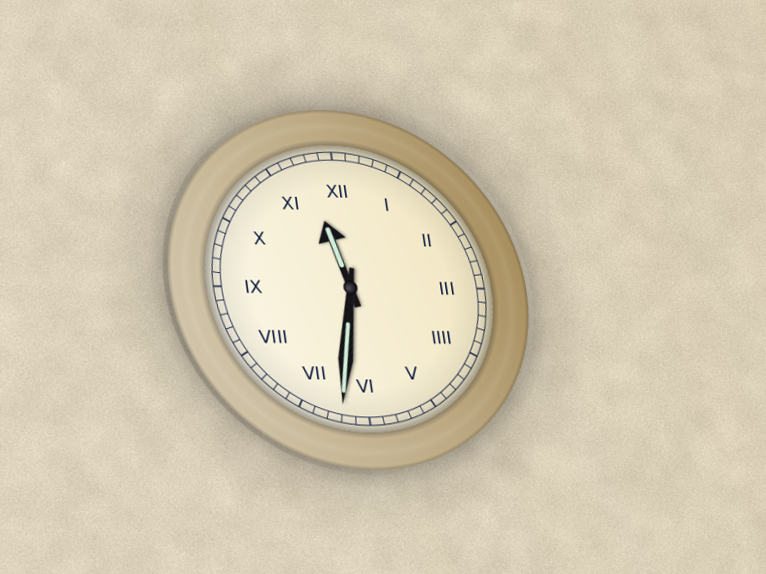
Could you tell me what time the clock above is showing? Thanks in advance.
11:32
